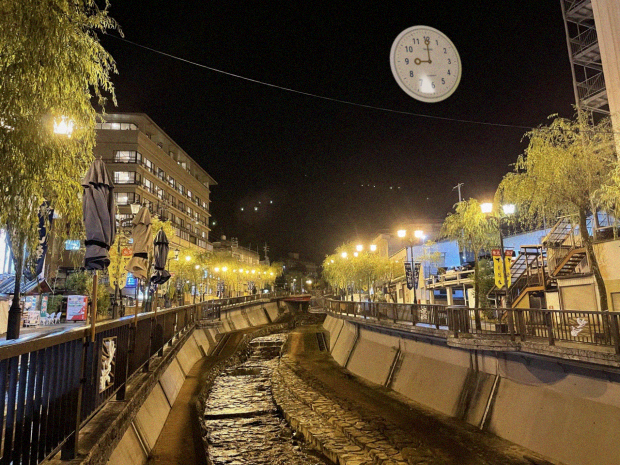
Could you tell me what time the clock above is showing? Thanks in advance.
9:00
